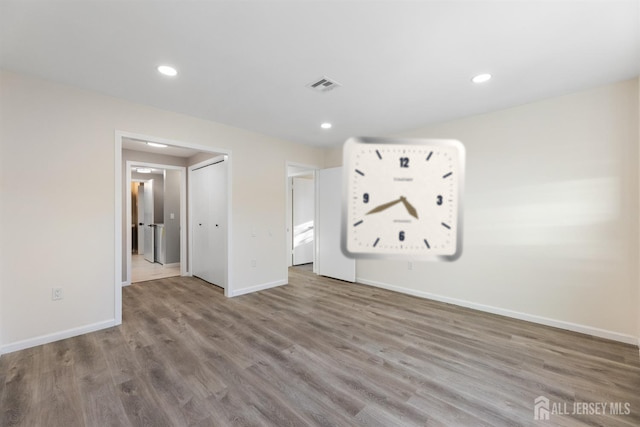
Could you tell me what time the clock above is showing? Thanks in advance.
4:41
